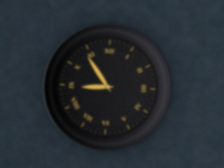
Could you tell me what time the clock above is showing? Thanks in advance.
8:54
